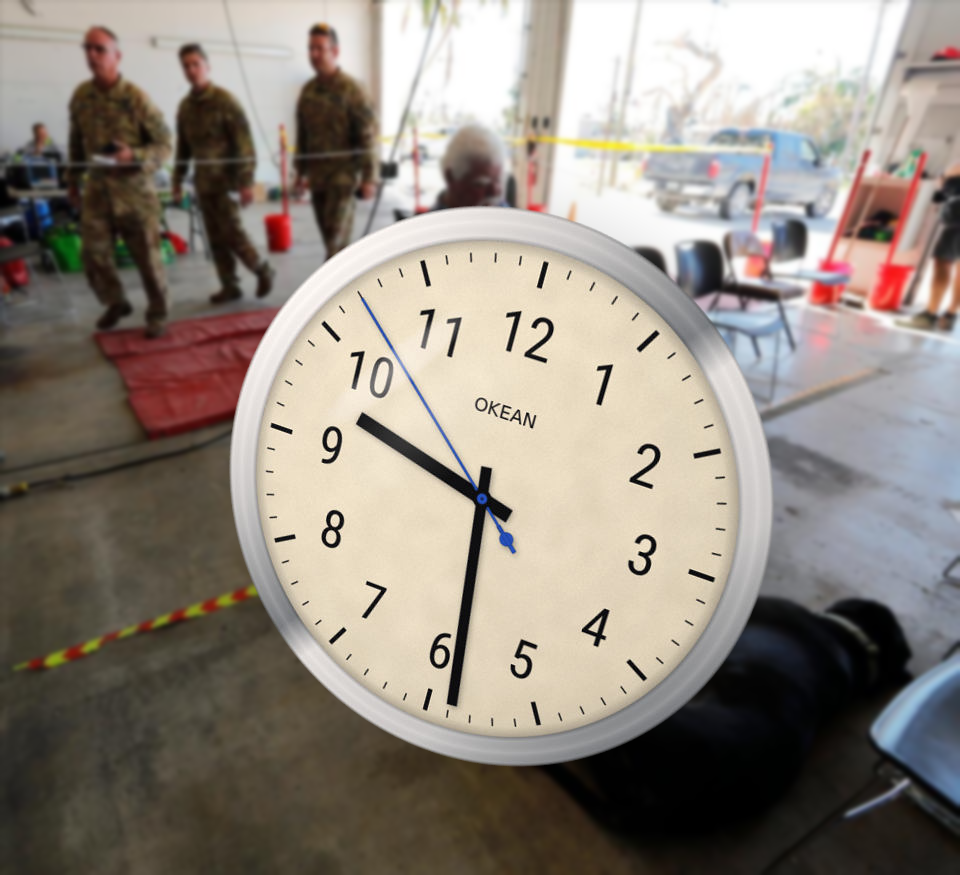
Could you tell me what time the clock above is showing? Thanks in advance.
9:28:52
